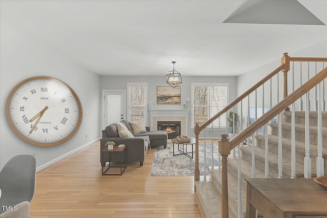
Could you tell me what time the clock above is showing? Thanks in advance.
7:35
